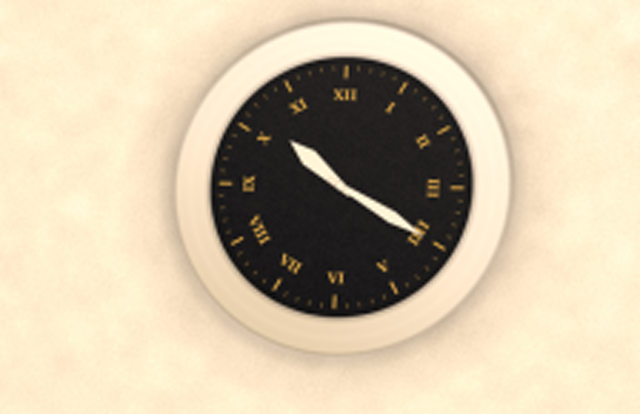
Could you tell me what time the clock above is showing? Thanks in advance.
10:20
